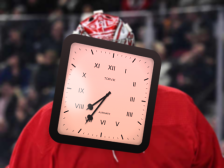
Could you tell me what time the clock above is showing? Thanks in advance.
7:35
